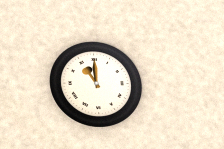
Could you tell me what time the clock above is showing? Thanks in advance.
11:00
